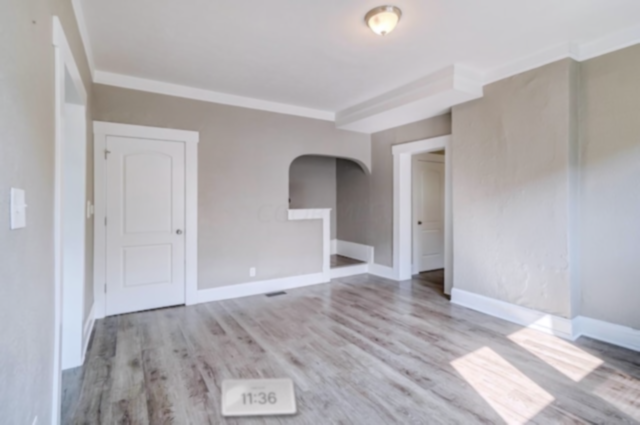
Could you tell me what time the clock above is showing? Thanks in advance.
11:36
